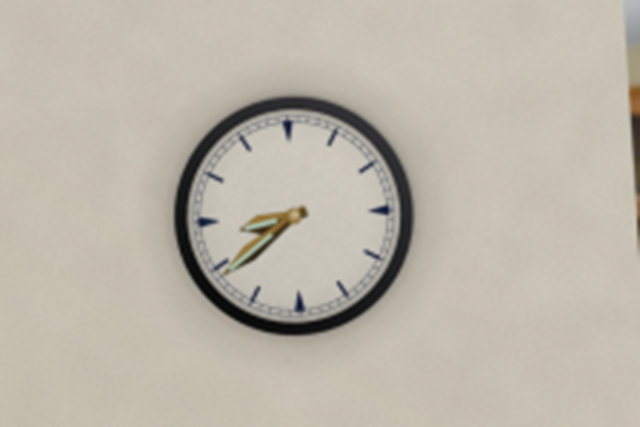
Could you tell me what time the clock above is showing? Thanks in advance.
8:39
